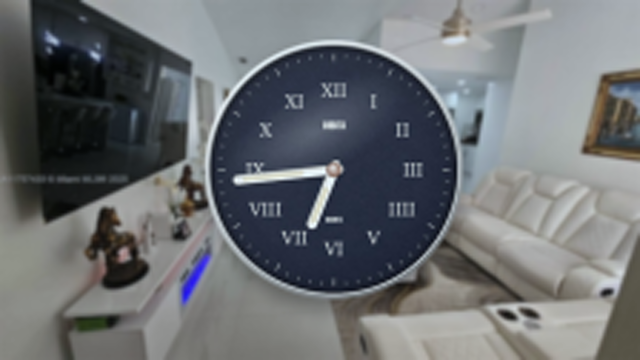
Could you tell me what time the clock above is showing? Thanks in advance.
6:44
